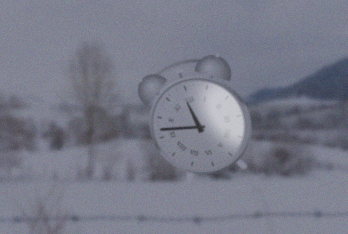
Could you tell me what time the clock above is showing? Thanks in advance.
11:47
